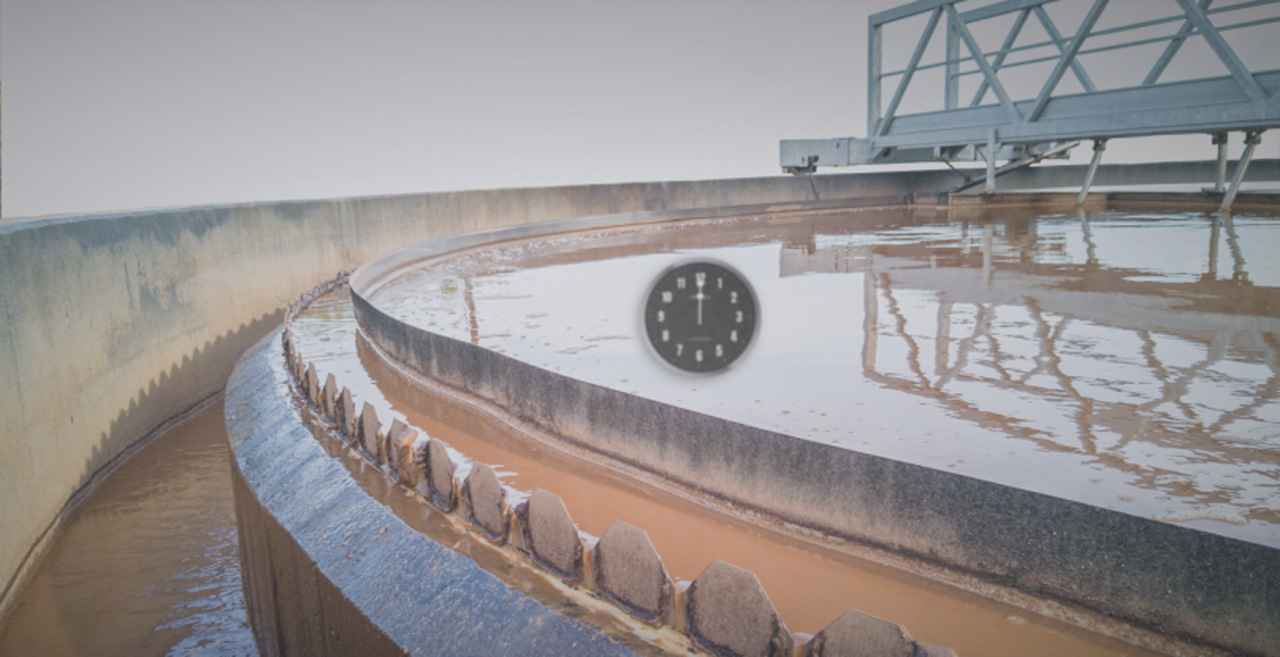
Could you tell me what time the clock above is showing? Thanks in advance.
12:00
